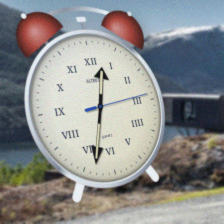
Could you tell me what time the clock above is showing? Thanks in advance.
12:33:14
